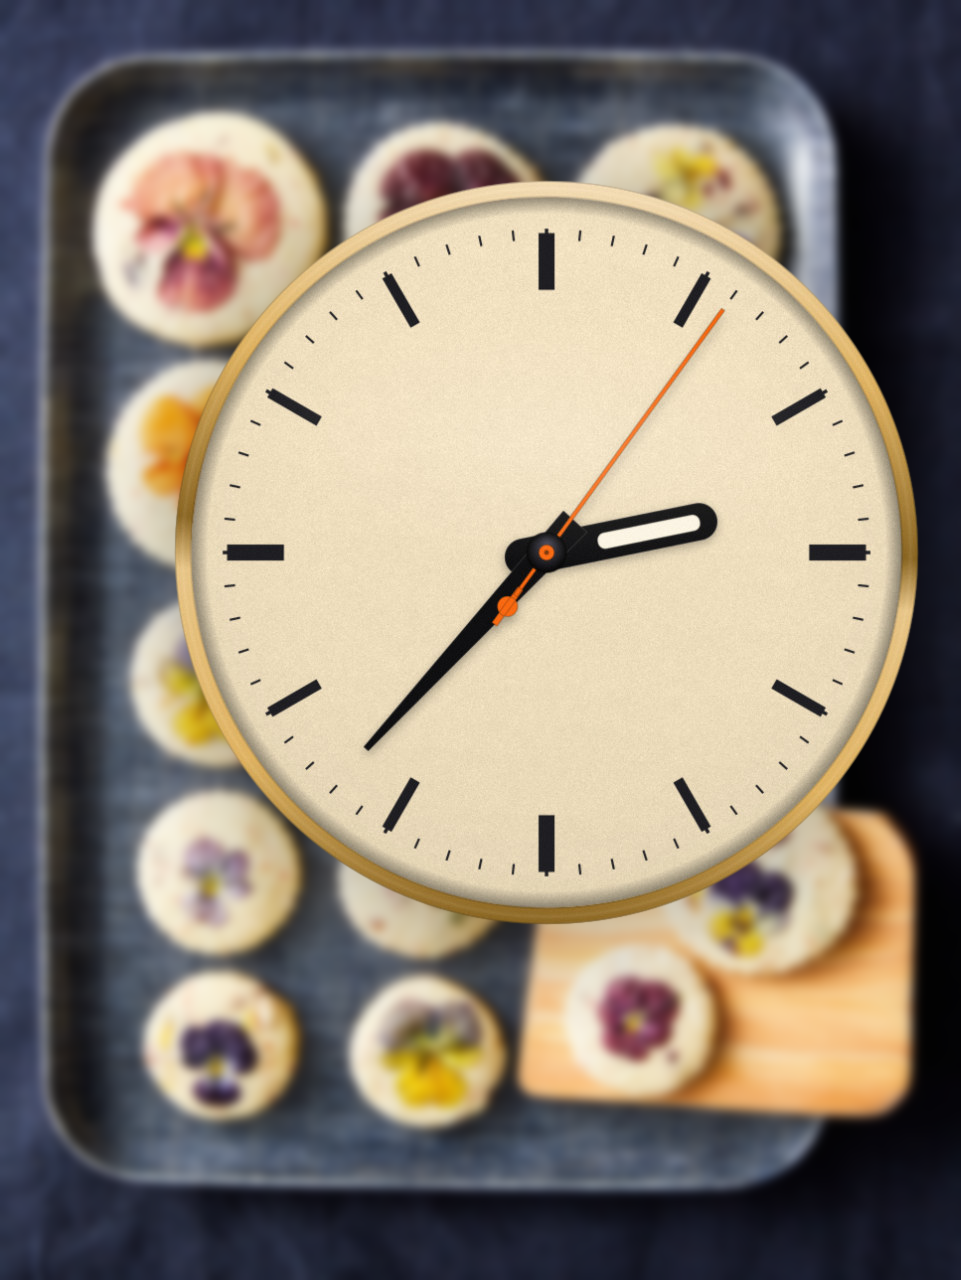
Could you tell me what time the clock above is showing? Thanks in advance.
2:37:06
